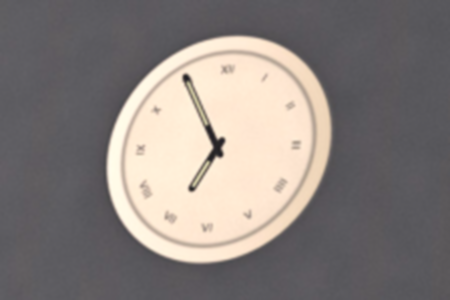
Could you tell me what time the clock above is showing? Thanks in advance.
6:55
